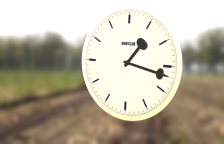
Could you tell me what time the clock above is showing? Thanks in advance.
1:17
